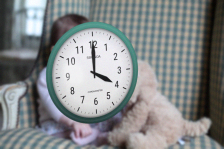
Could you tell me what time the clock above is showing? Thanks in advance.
4:00
